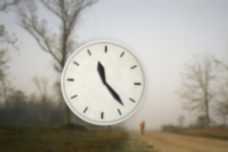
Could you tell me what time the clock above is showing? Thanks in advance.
11:23
